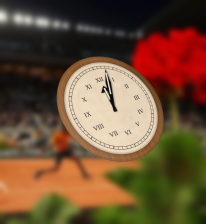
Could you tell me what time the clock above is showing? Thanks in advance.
12:03
